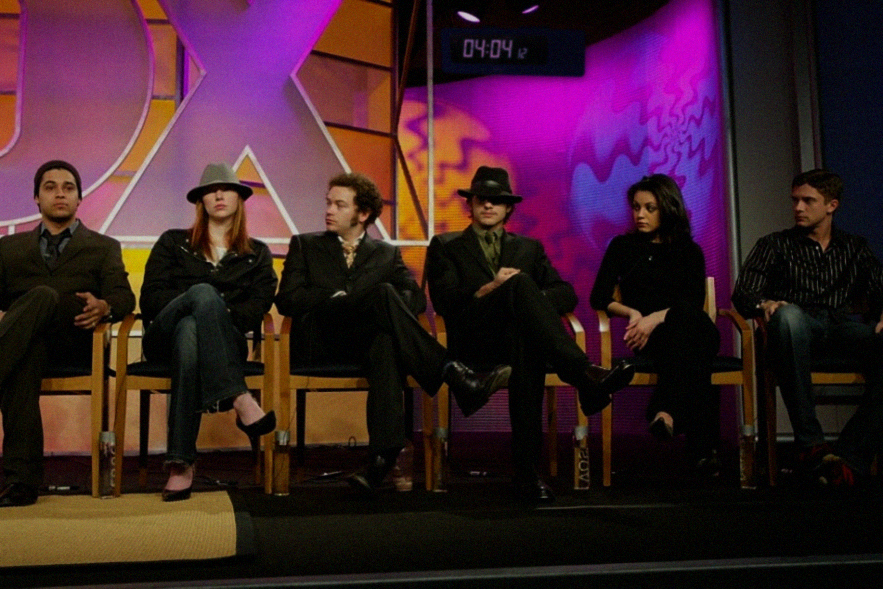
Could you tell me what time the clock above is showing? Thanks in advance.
4:04
